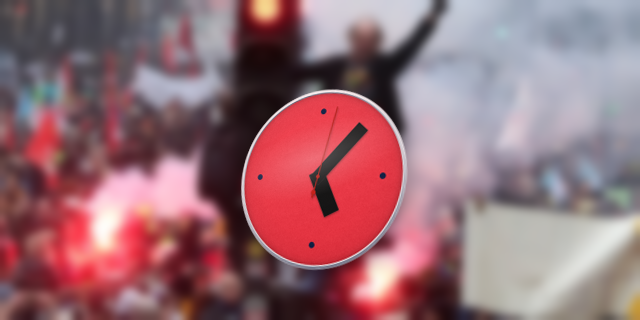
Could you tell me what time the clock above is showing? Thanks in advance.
5:07:02
